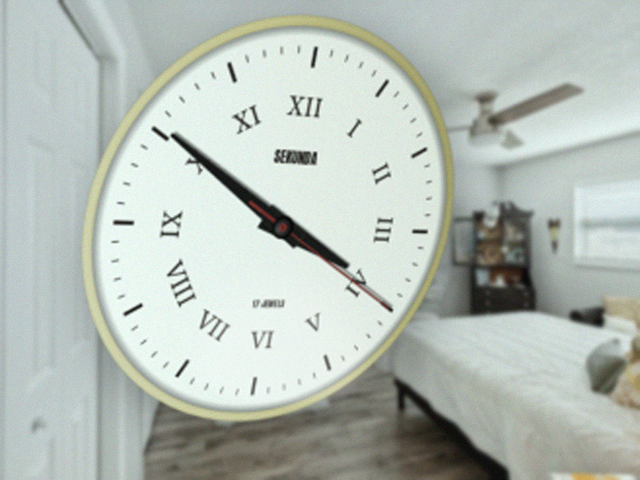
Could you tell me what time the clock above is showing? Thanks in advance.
3:50:20
